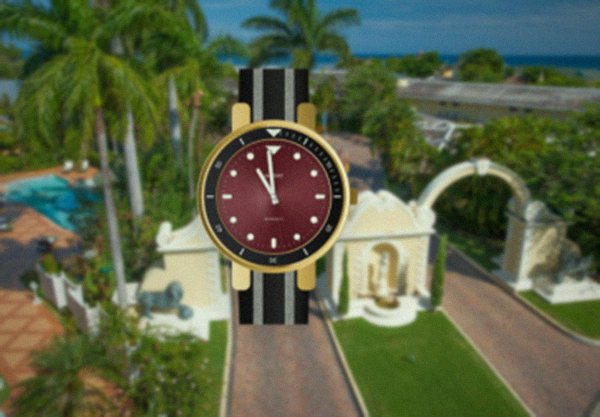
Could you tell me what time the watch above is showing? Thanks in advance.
10:59
